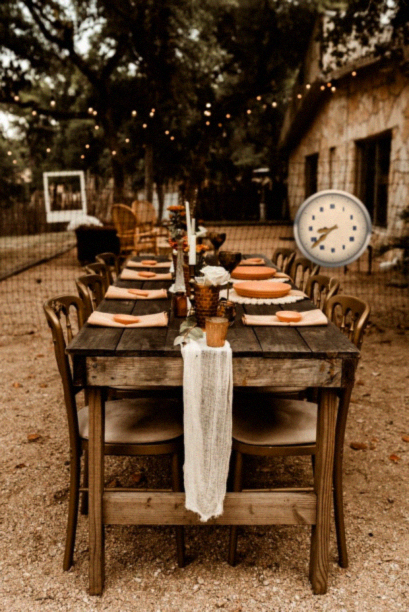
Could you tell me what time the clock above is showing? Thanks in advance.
8:38
